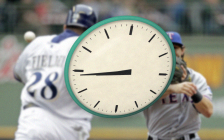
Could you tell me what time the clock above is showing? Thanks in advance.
8:44
